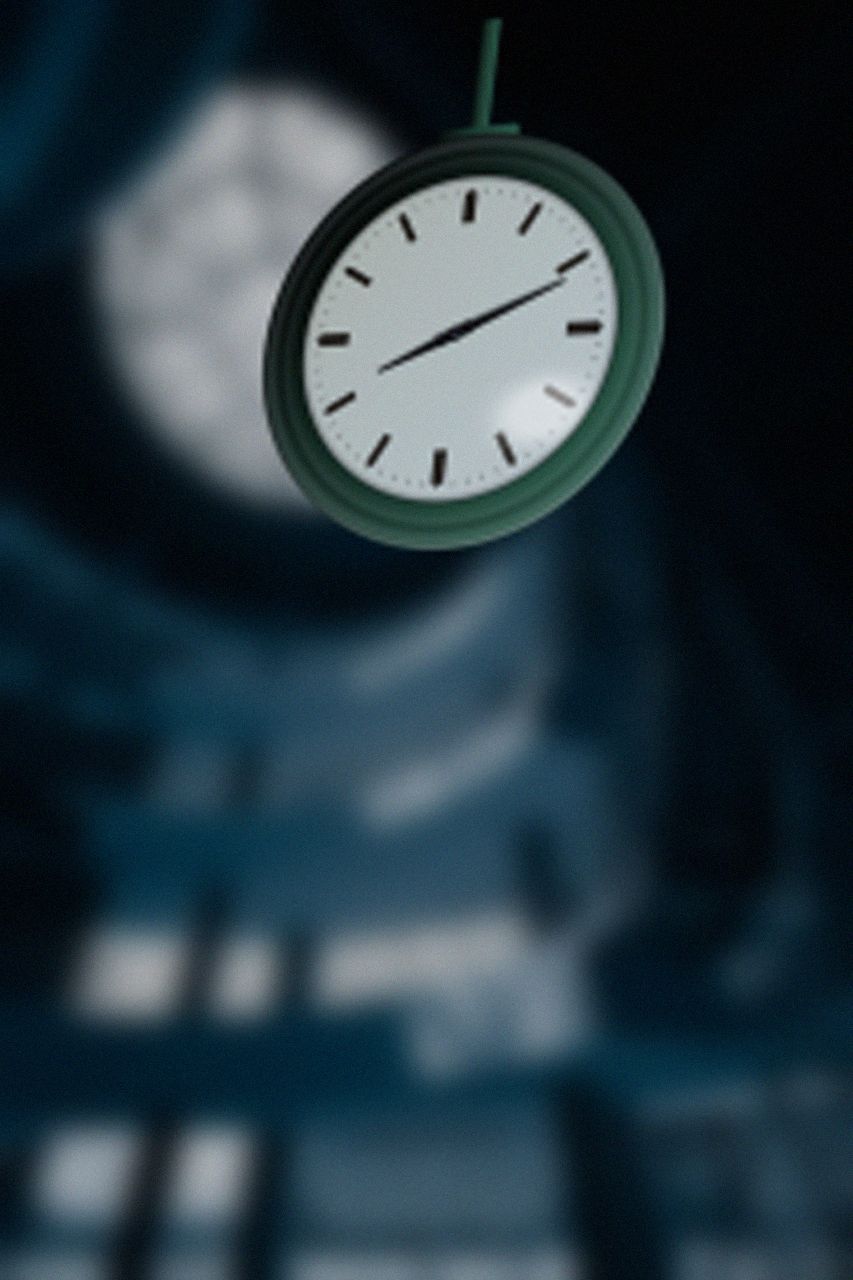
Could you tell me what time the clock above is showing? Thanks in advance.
8:11
